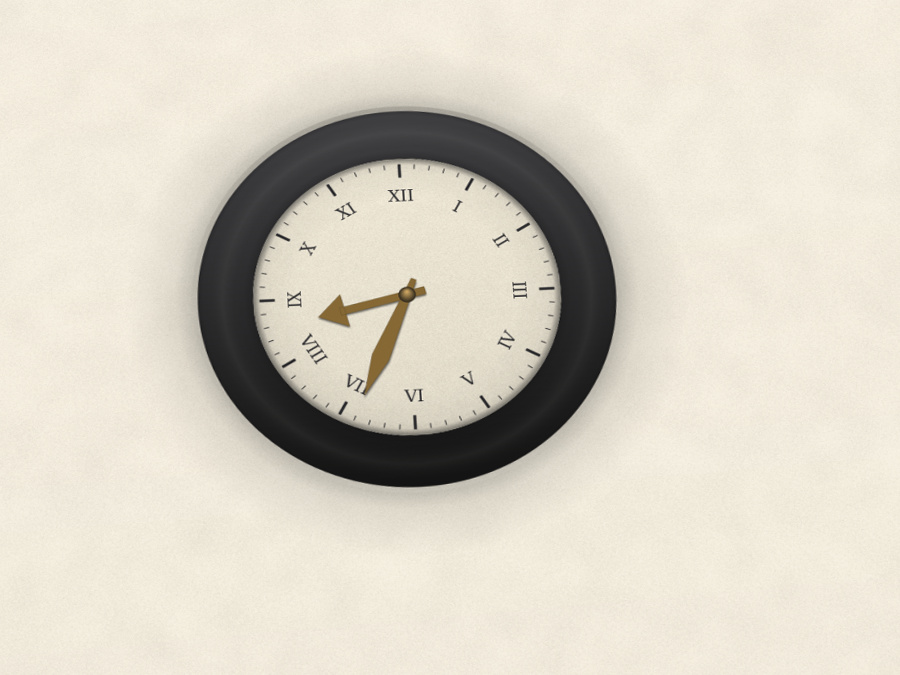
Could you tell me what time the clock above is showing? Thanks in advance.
8:34
